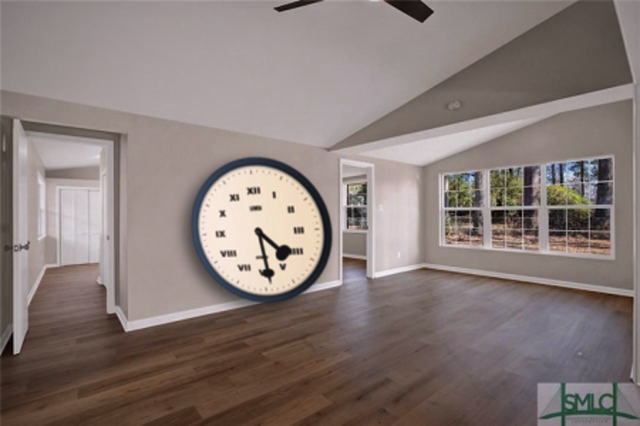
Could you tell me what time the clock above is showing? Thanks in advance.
4:29
